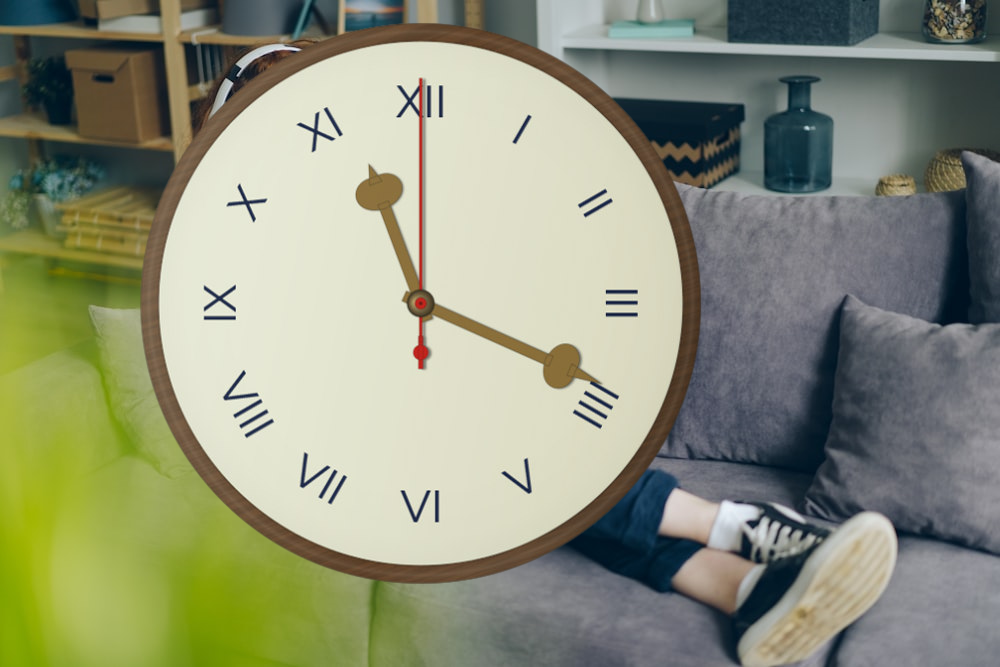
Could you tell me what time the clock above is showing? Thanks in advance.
11:19:00
